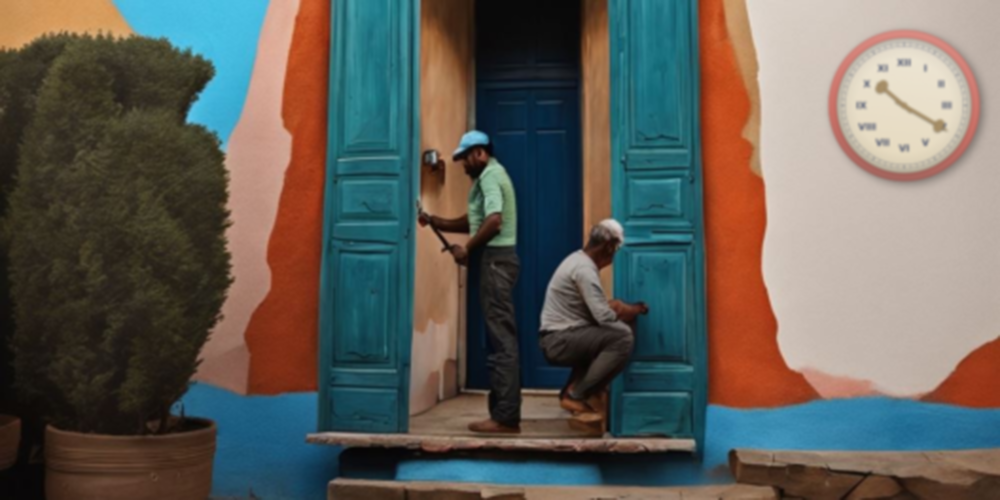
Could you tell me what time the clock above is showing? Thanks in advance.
10:20
